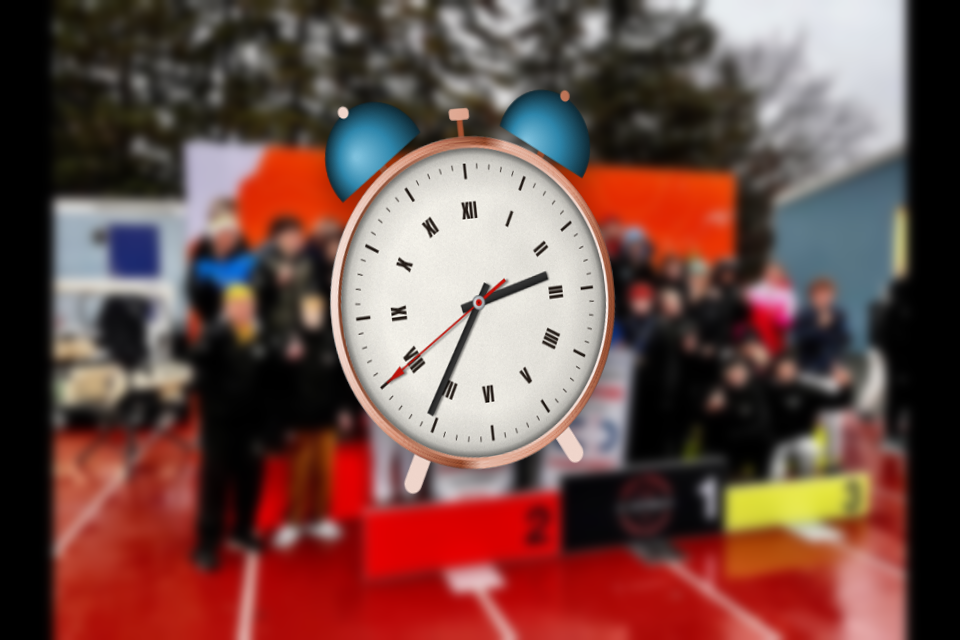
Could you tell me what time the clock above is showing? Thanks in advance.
2:35:40
